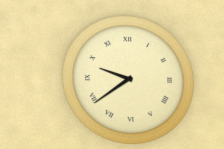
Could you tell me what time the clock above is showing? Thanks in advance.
9:39
